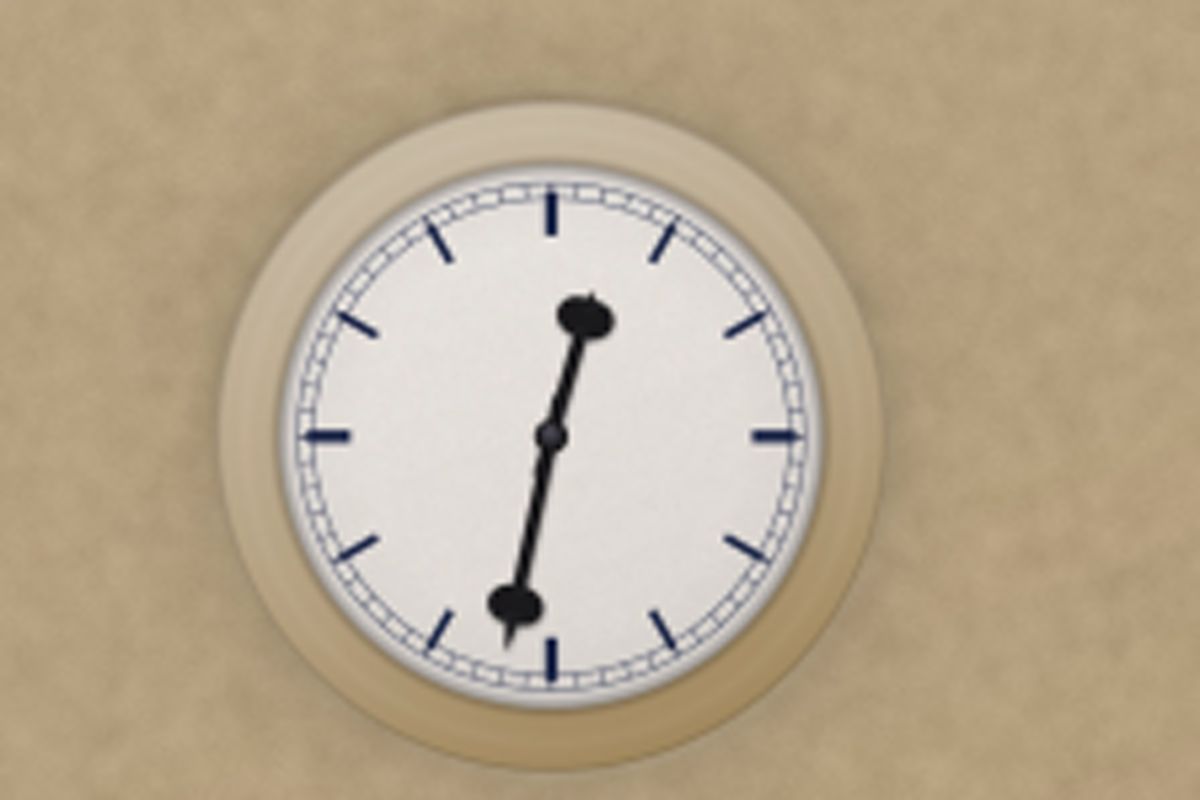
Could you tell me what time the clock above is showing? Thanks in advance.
12:32
